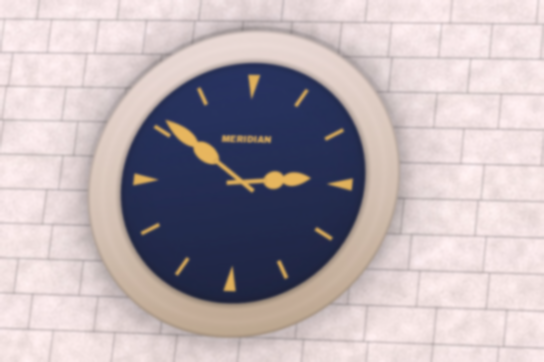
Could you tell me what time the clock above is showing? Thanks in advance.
2:51
